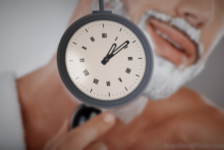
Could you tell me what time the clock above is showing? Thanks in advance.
1:09
